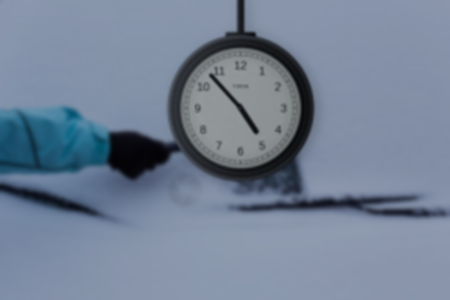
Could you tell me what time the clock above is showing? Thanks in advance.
4:53
